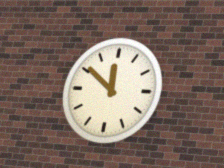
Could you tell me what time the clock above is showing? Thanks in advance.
11:51
